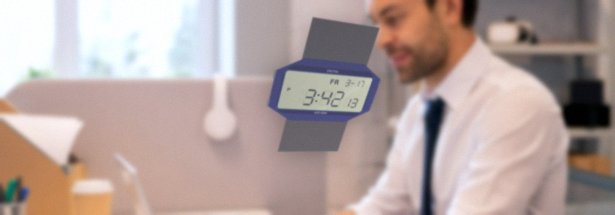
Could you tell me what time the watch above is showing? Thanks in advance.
3:42:13
